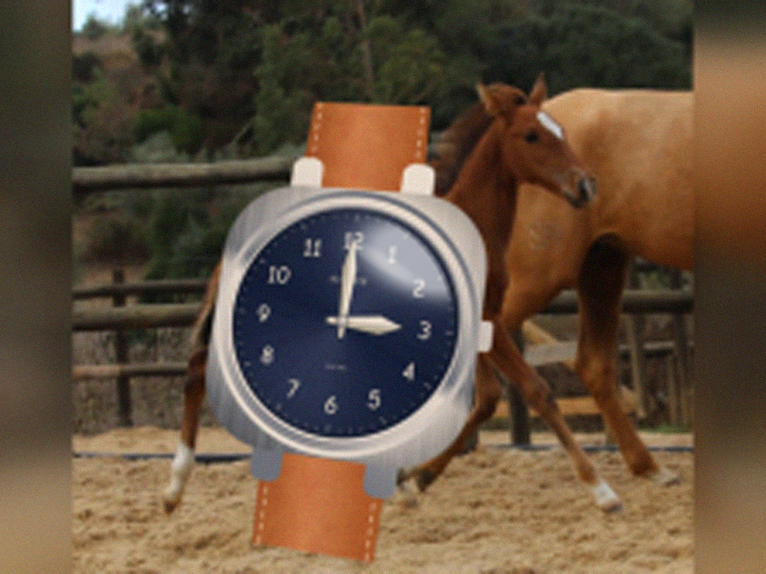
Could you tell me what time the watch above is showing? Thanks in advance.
3:00
